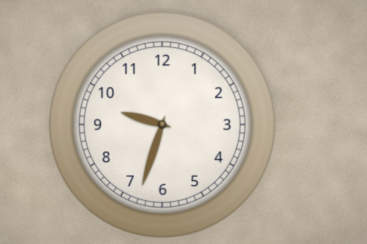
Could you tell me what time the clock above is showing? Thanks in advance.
9:33
